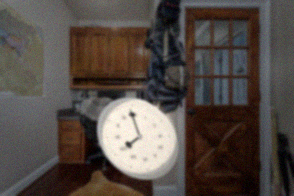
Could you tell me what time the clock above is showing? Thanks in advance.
7:59
